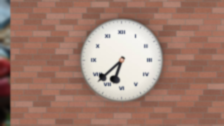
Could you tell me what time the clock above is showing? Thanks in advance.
6:38
